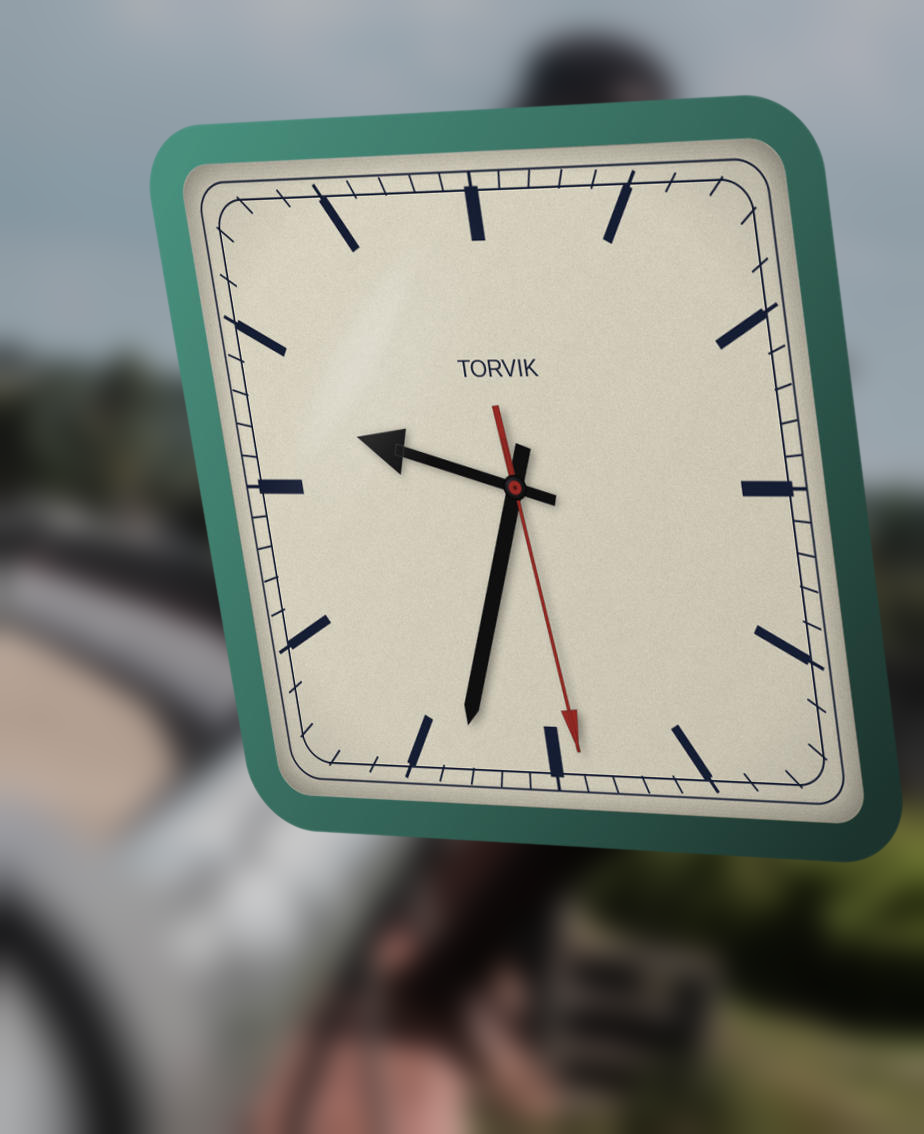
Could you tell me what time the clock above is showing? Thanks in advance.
9:33:29
